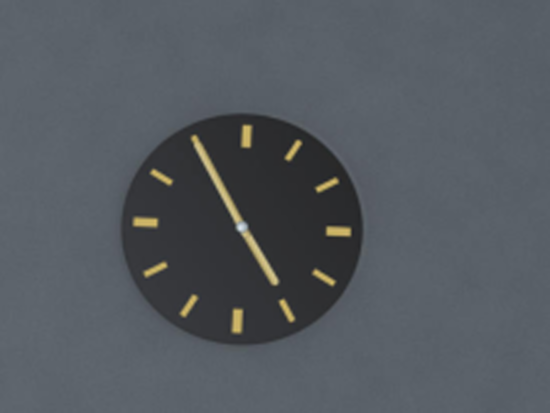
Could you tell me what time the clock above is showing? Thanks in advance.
4:55
